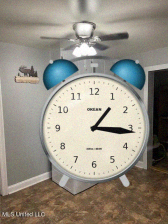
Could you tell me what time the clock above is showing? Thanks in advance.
1:16
